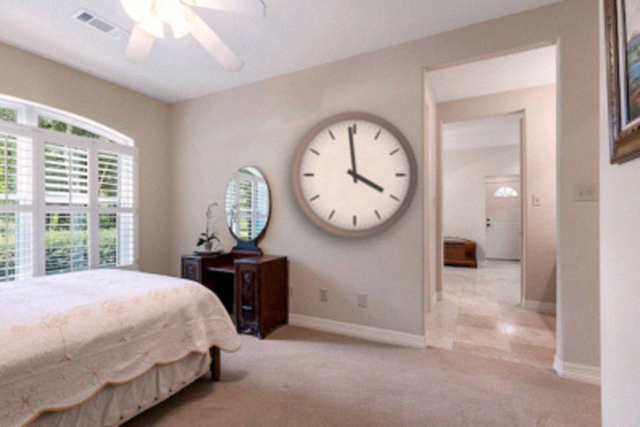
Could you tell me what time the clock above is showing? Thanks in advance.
3:59
